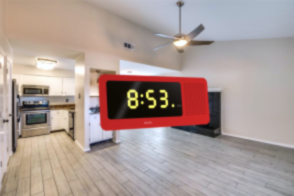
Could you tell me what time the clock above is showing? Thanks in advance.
8:53
